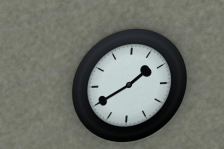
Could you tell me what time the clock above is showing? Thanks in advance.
1:40
